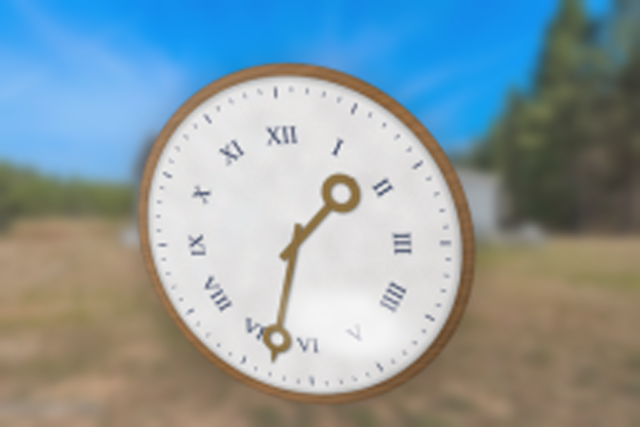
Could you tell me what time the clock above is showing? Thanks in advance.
1:33
